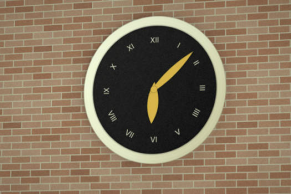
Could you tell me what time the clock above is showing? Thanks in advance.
6:08
